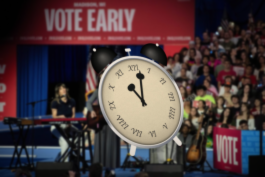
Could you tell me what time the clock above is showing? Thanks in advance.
11:02
